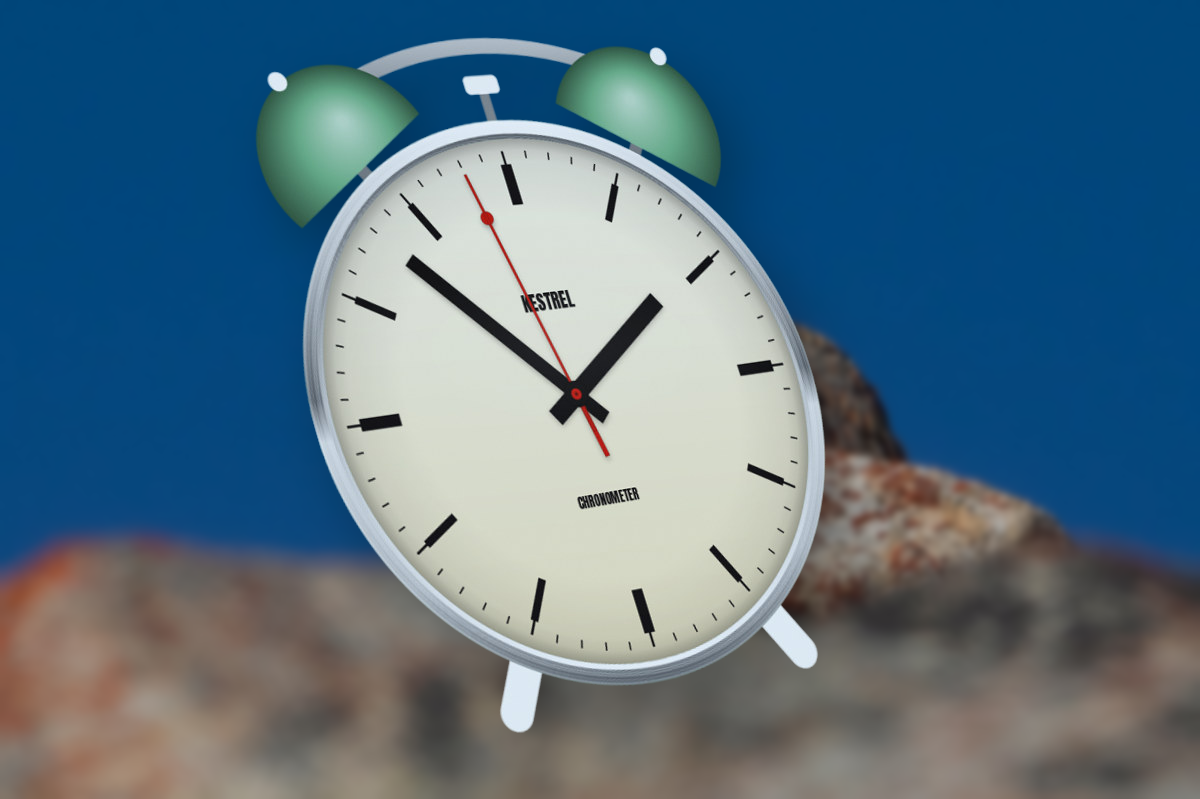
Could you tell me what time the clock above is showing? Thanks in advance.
1:52:58
